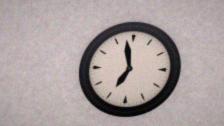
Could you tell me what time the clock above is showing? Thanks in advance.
6:58
